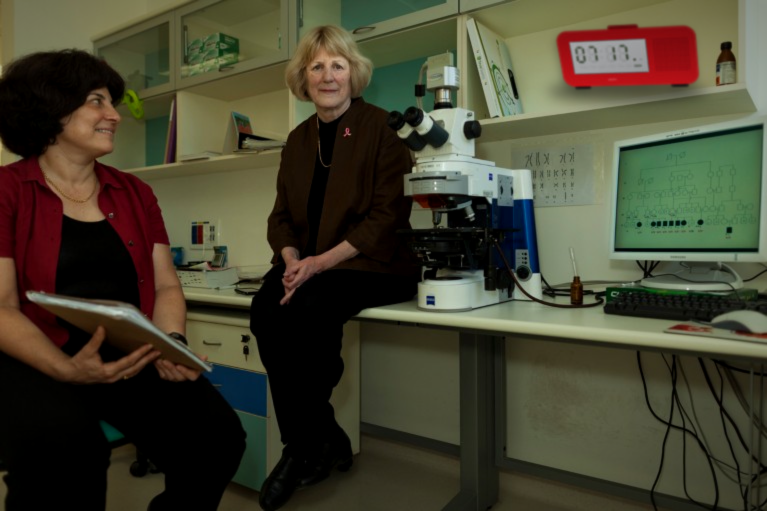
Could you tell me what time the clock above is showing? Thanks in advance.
7:17
